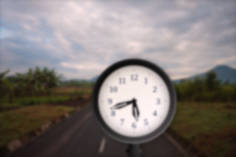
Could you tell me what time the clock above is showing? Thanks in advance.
5:42
